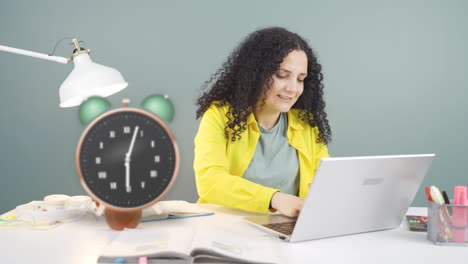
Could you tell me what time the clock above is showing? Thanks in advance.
6:03
